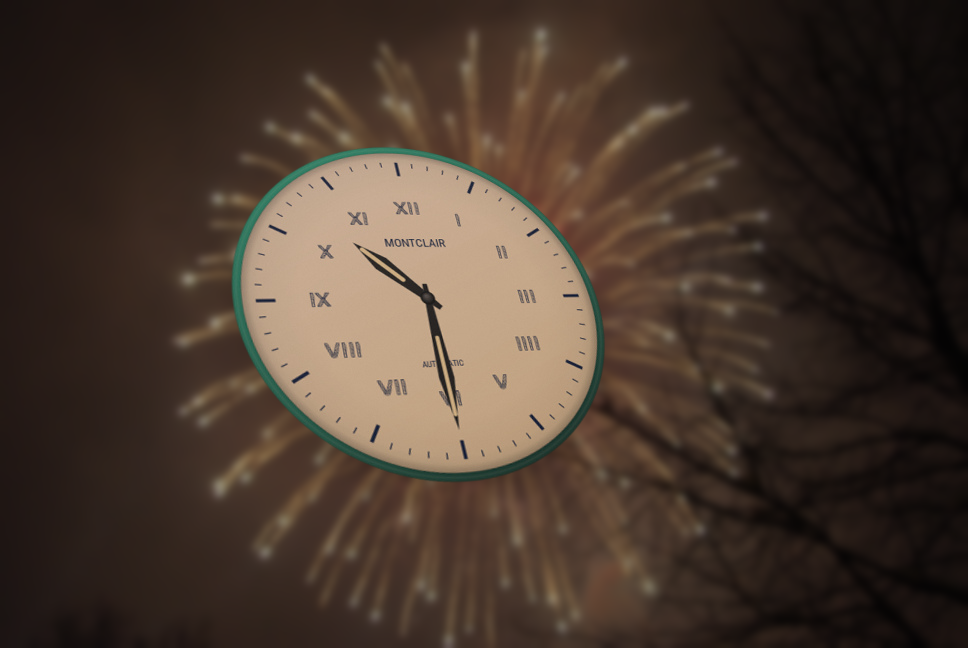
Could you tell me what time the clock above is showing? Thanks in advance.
10:30
